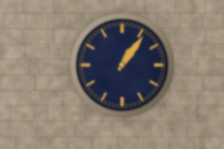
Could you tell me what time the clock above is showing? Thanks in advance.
1:06
